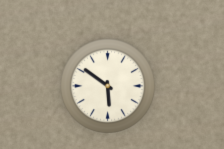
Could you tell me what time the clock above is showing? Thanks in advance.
5:51
